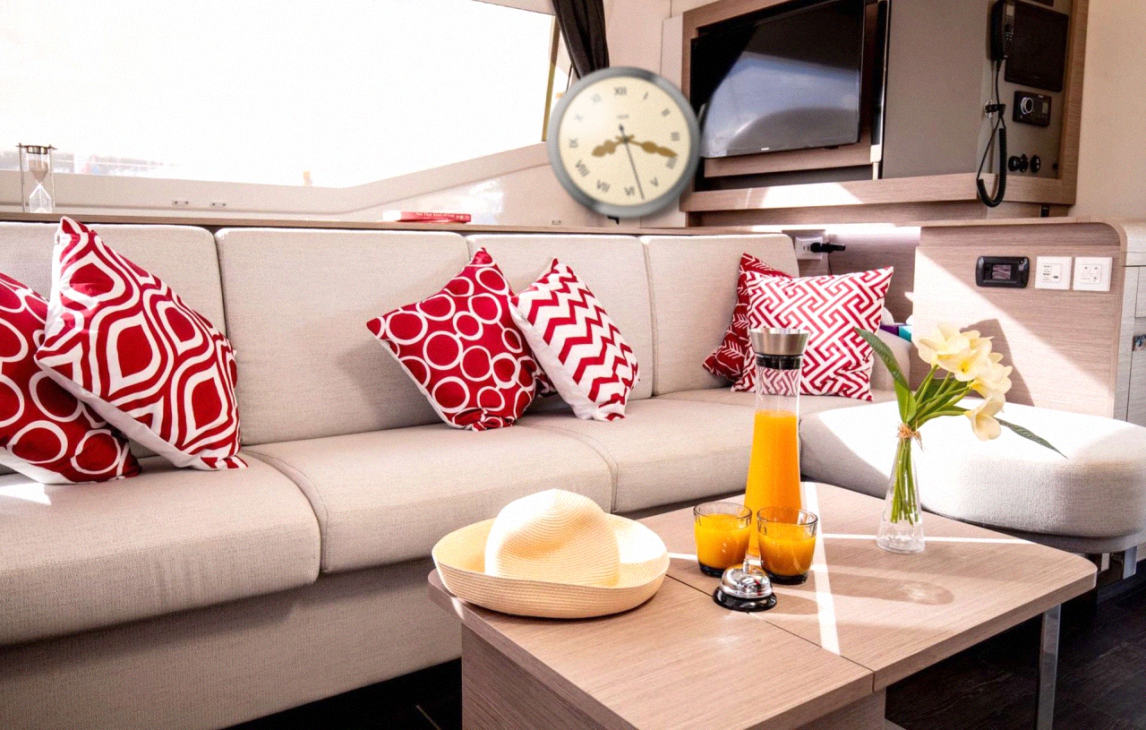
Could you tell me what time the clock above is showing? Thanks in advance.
8:18:28
